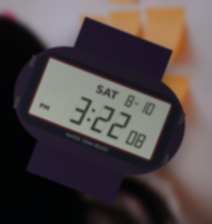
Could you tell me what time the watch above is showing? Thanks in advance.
3:22:08
